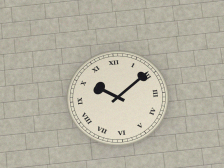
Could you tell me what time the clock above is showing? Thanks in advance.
10:09
